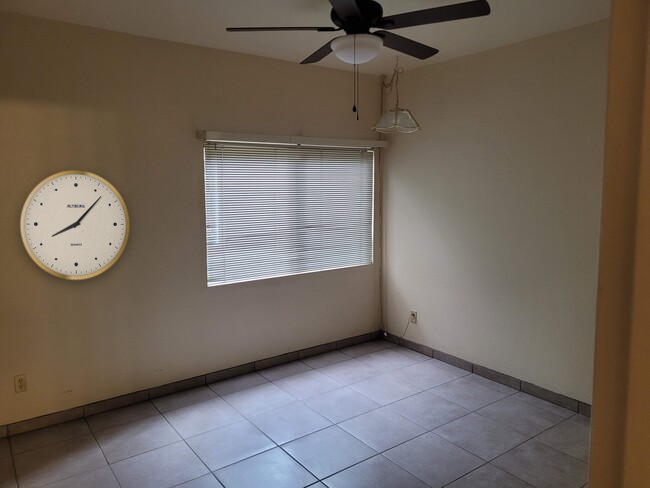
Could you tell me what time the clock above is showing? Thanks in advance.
8:07
